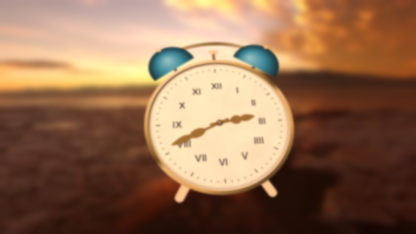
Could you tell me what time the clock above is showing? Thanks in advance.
2:41
